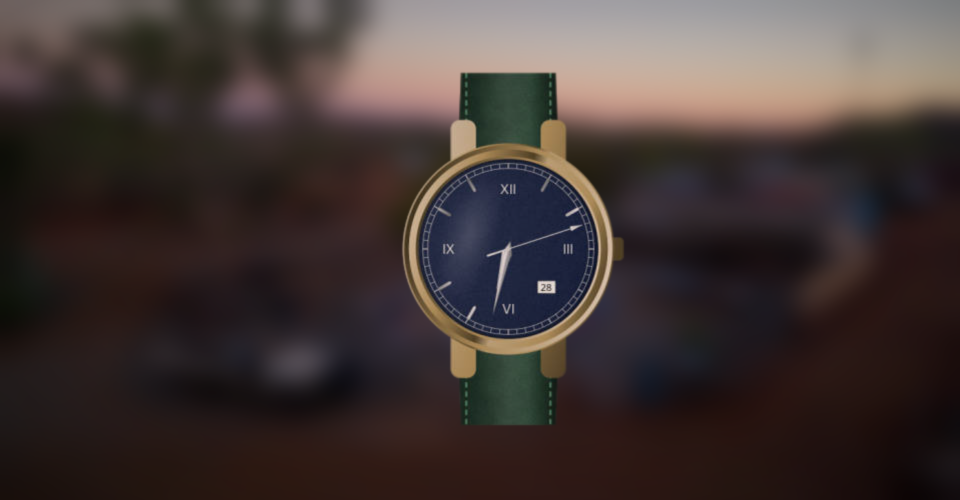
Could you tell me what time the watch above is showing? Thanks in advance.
6:32:12
